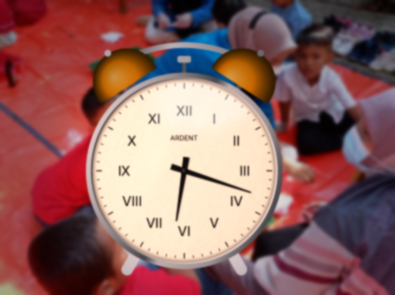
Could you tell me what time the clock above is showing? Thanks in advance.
6:18
